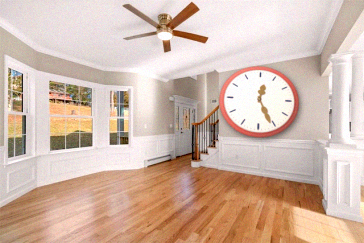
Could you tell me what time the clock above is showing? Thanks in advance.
12:26
